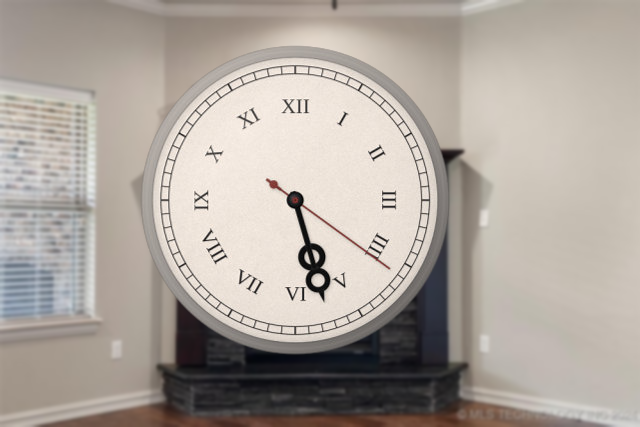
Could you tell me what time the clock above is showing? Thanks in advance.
5:27:21
